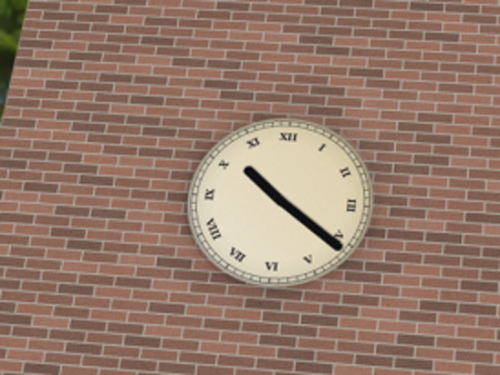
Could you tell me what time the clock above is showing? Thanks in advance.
10:21
